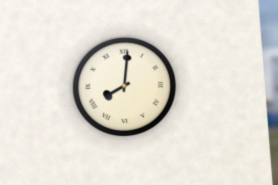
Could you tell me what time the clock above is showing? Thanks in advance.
8:01
